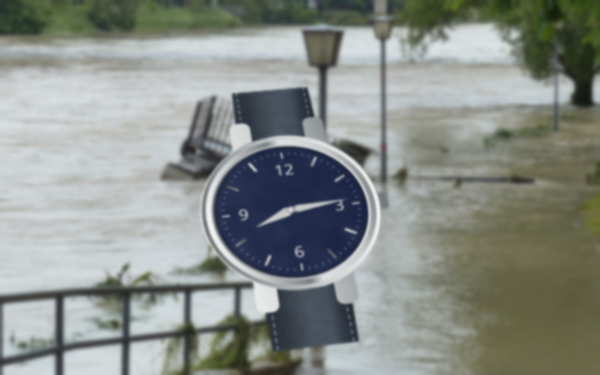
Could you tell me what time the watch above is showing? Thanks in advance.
8:14
